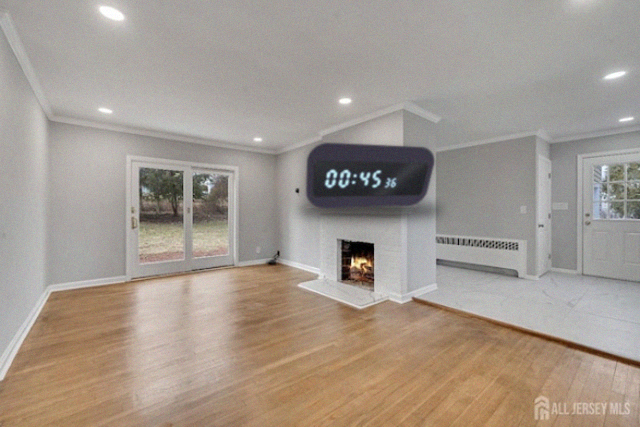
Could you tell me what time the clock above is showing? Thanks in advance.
0:45:36
